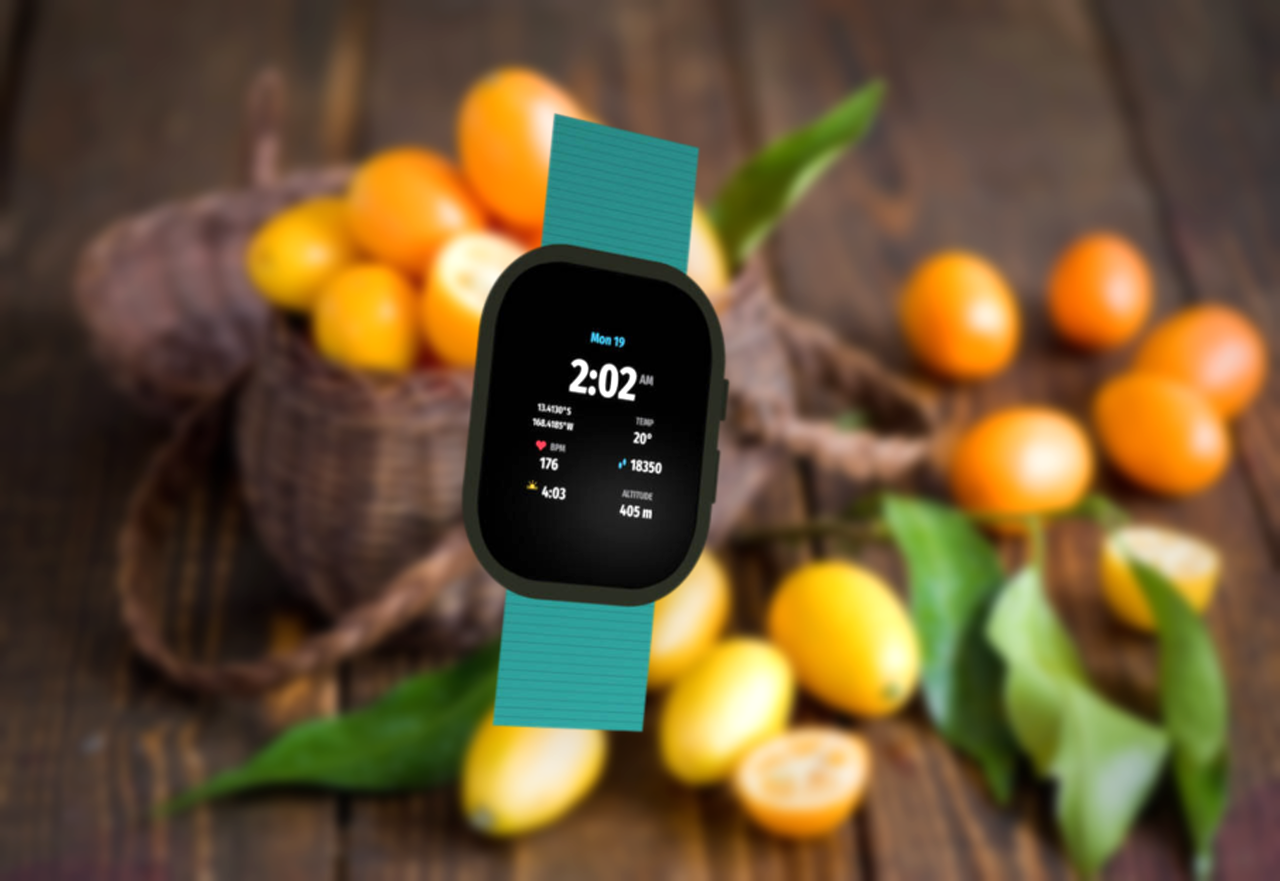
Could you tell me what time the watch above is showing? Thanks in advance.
2:02
